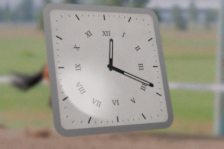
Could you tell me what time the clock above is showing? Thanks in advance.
12:19
